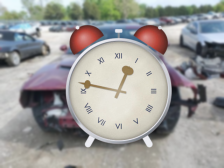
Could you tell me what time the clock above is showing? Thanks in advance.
12:47
